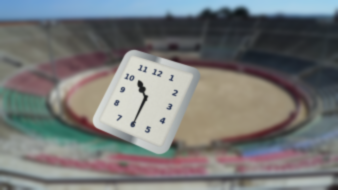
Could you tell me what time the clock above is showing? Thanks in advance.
10:30
